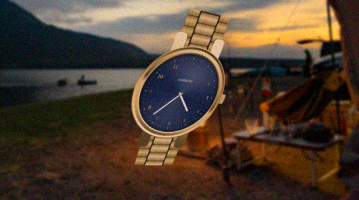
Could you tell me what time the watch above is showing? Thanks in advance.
4:37
